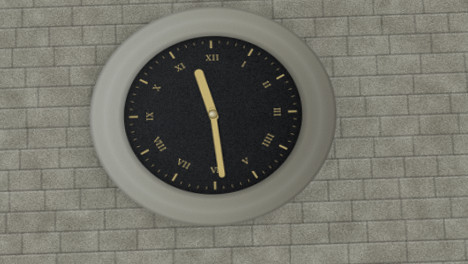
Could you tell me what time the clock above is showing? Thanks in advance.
11:29
